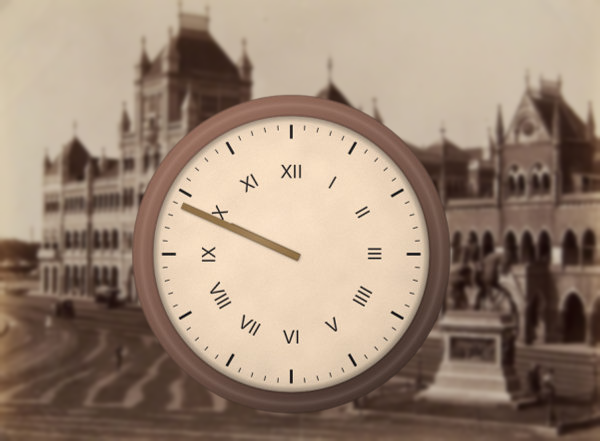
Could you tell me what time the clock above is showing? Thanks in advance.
9:49
